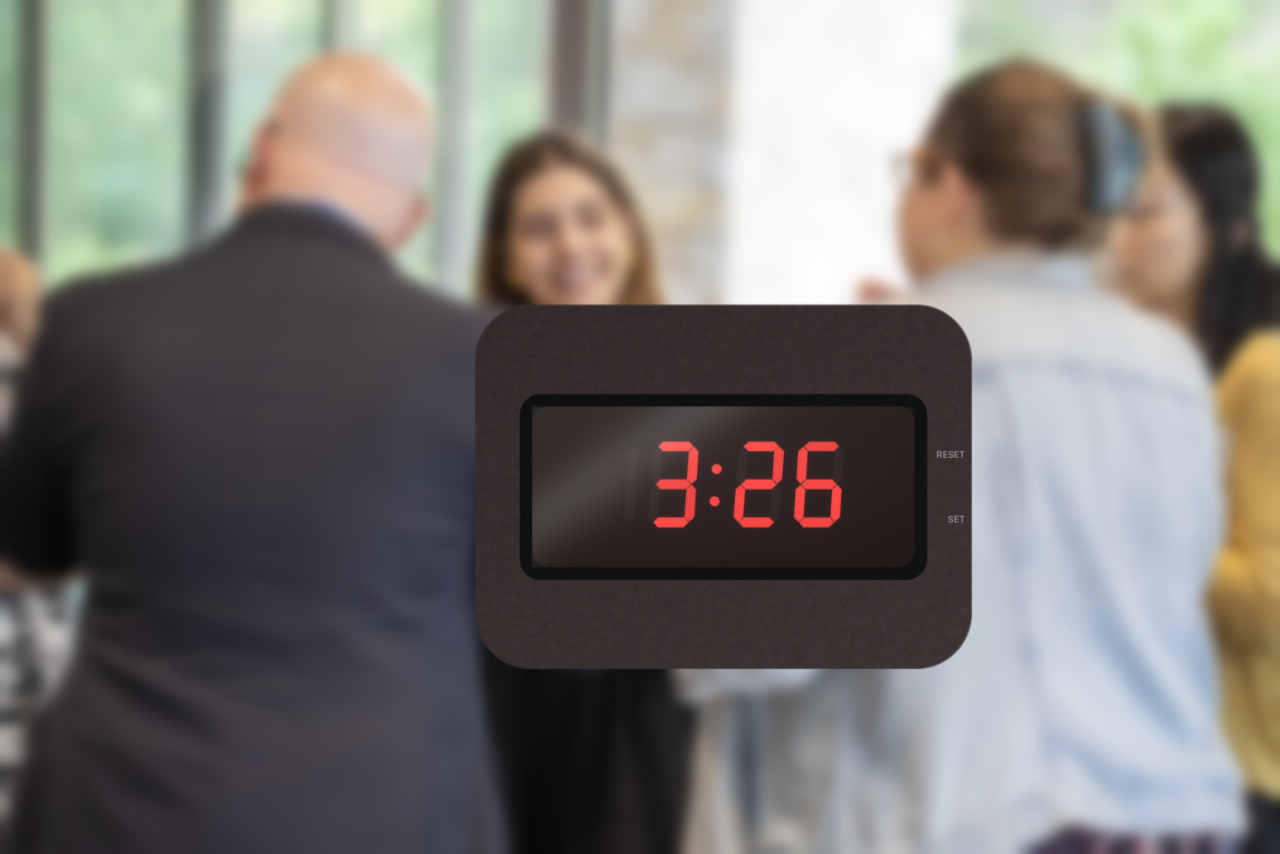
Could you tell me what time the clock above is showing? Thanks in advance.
3:26
